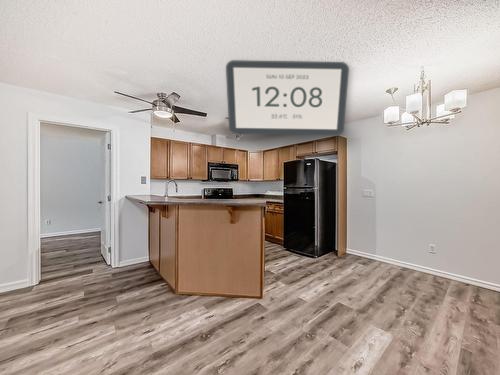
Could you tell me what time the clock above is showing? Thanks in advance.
12:08
